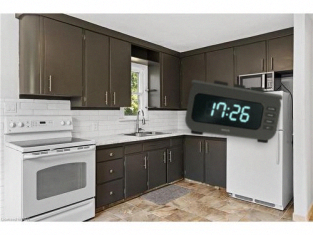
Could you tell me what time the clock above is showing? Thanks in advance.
17:26
